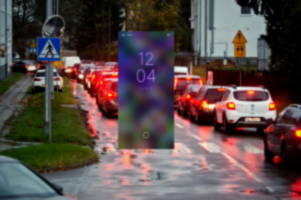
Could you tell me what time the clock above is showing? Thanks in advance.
12:04
